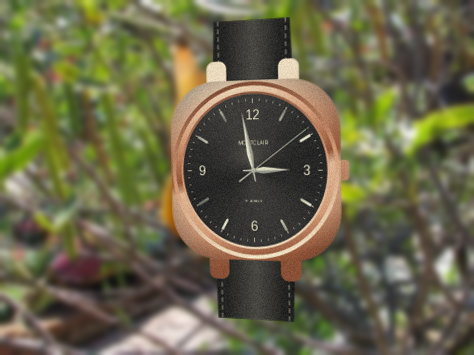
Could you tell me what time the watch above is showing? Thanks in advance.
2:58:09
